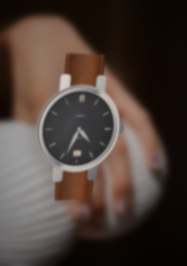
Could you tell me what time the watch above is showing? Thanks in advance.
4:34
